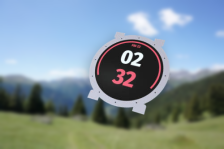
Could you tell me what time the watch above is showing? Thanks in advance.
2:32
